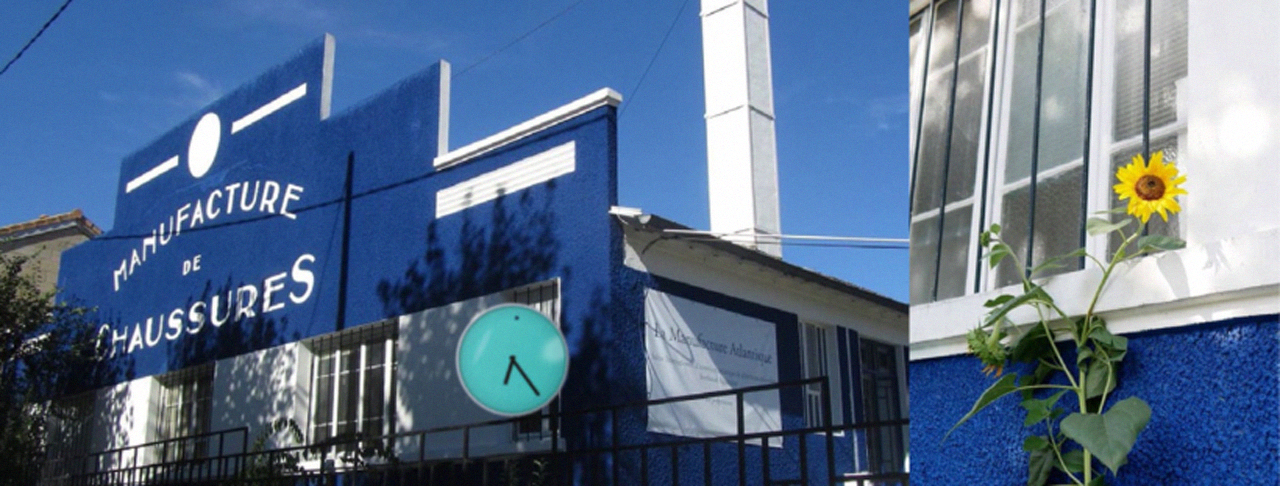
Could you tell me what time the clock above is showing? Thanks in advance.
6:23
